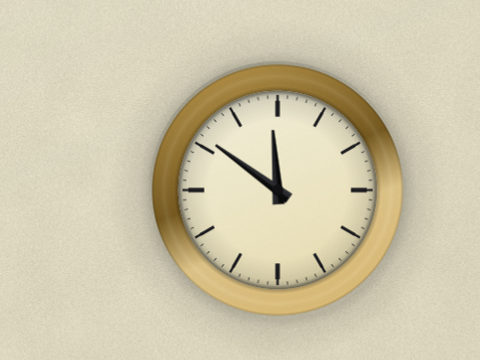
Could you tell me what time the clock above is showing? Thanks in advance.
11:51
